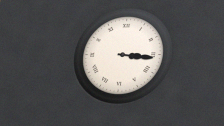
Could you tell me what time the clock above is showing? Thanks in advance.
3:16
